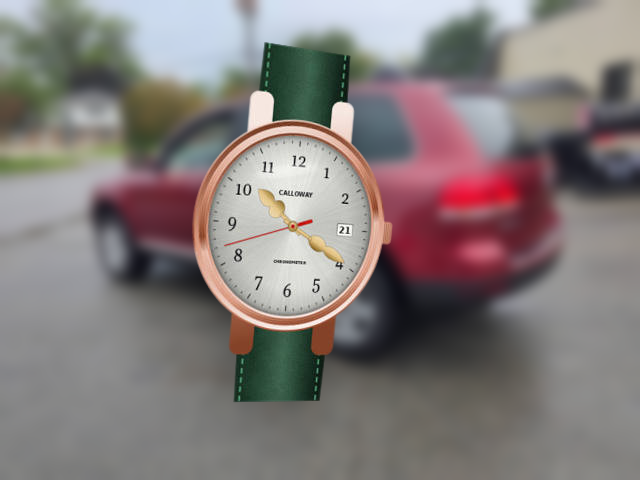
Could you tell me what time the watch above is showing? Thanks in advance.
10:19:42
